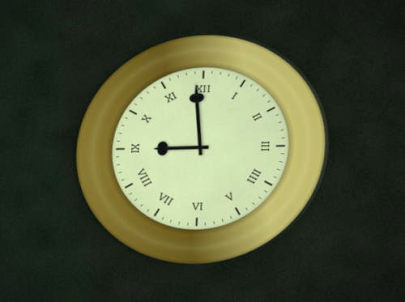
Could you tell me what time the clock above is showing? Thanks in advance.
8:59
